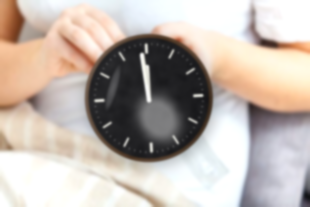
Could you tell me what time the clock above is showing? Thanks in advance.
11:59
